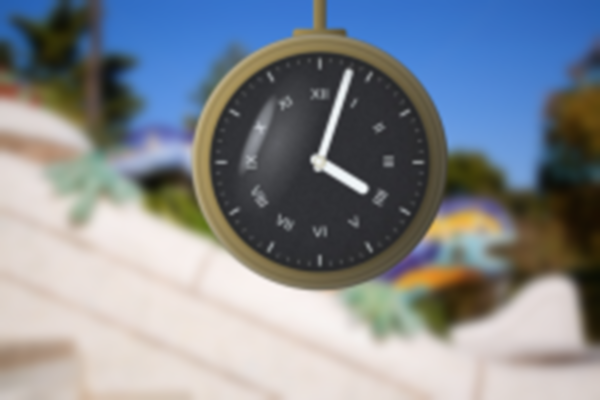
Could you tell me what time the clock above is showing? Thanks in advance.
4:03
